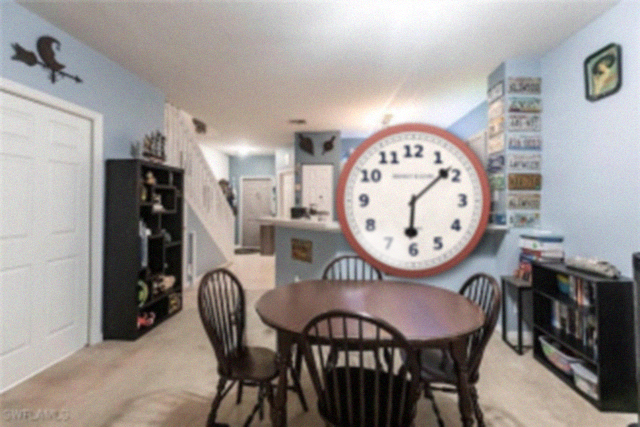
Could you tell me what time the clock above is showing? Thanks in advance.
6:08
